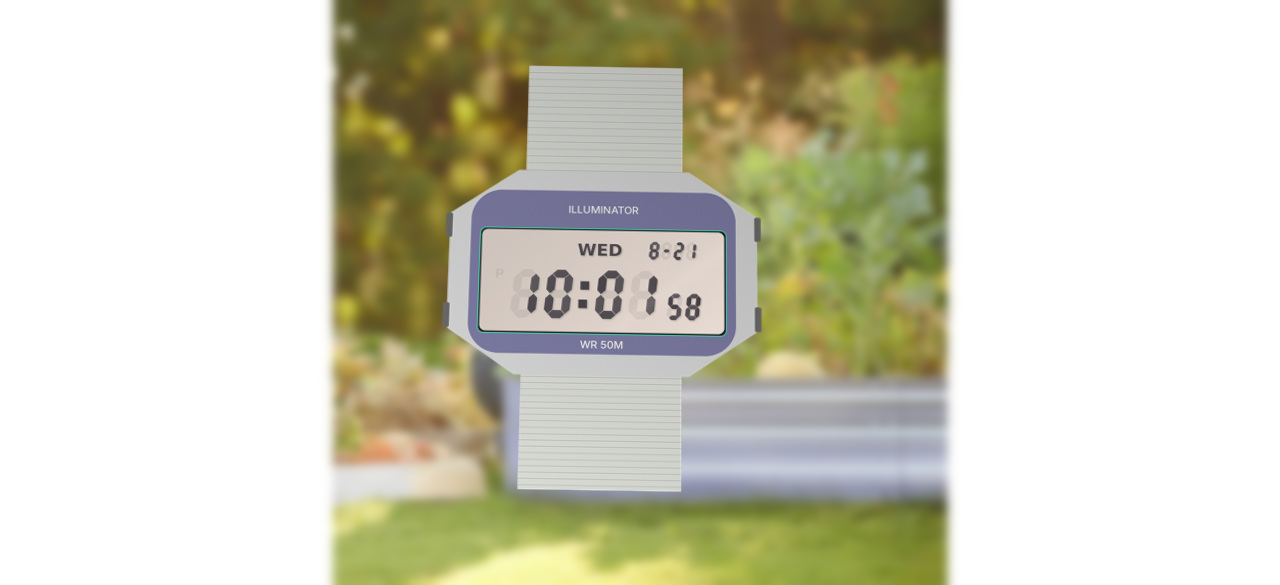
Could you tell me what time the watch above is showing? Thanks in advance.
10:01:58
